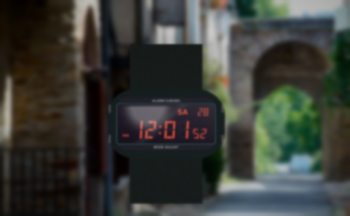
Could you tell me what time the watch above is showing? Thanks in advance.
12:01
